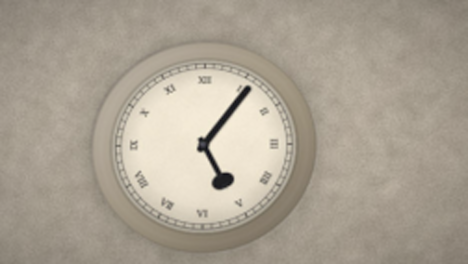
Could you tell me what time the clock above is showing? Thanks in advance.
5:06
